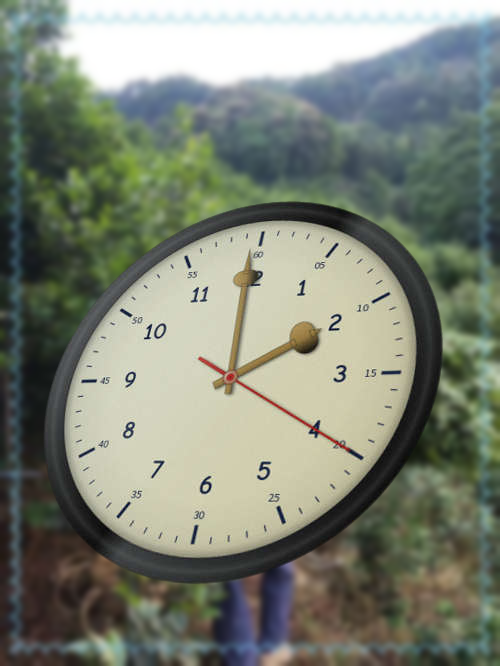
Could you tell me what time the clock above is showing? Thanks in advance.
1:59:20
